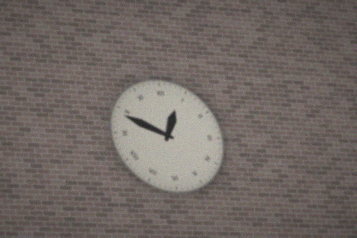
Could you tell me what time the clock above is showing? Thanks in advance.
12:49
